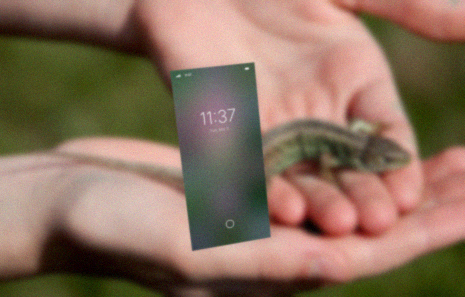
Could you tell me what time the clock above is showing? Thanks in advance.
11:37
